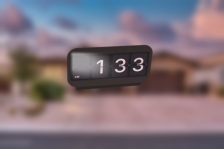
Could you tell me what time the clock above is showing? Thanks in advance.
1:33
